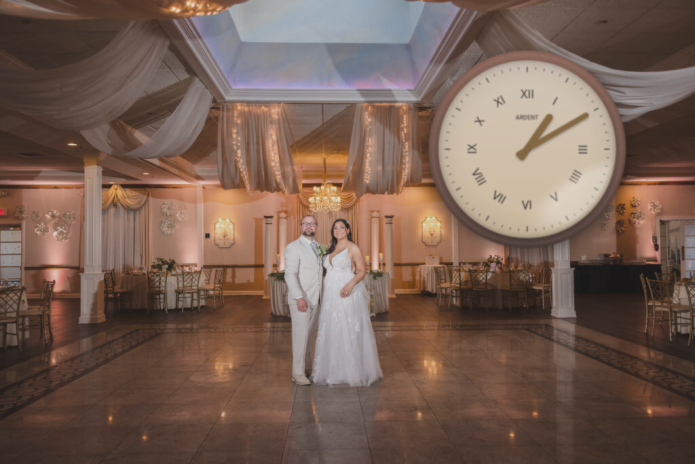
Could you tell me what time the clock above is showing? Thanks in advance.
1:10
